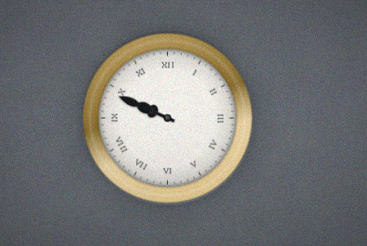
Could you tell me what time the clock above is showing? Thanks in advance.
9:49
